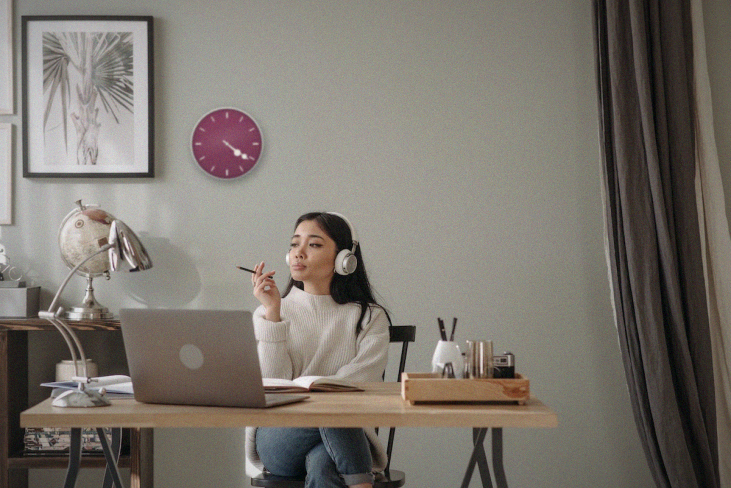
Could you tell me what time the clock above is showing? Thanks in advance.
4:21
